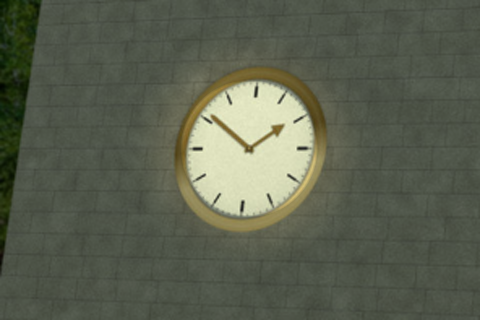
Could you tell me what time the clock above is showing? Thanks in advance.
1:51
